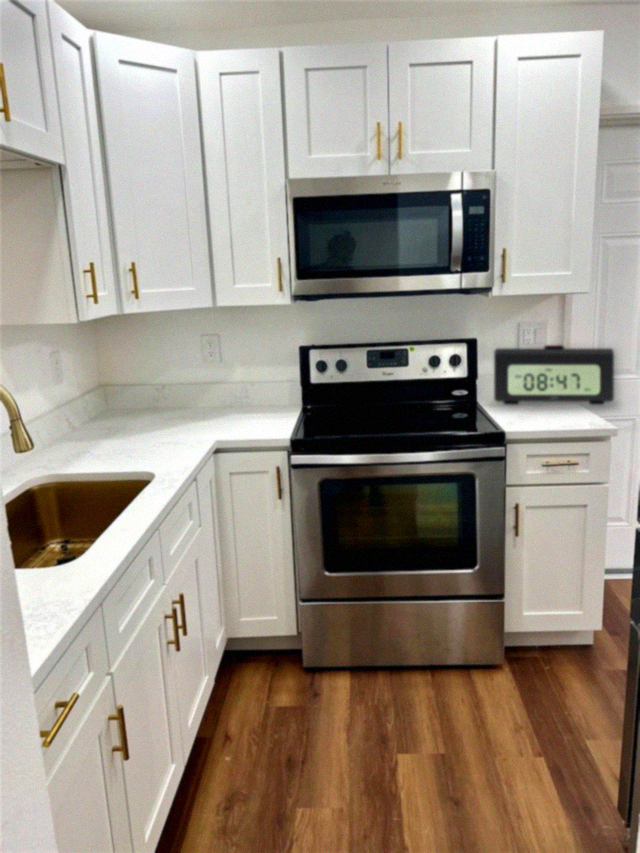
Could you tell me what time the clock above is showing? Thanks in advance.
8:47
